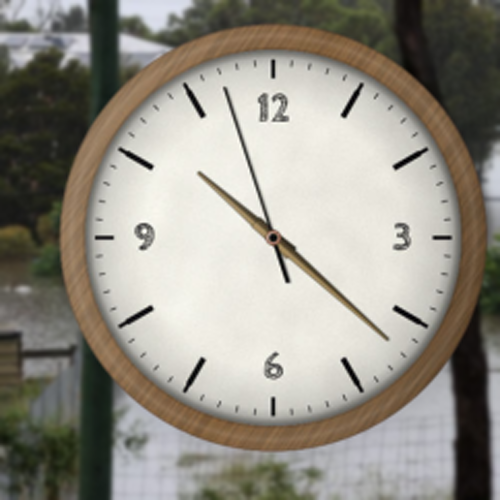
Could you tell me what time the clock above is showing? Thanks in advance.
10:21:57
